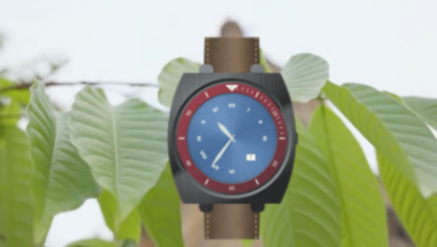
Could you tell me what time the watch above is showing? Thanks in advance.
10:36
